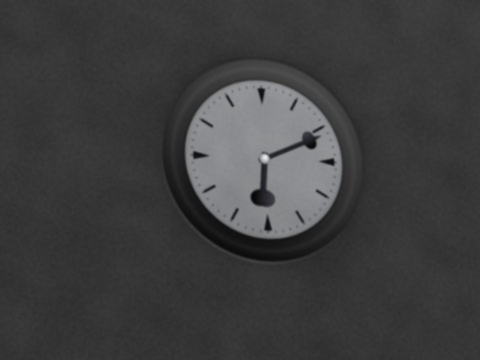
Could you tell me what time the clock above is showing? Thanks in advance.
6:11
